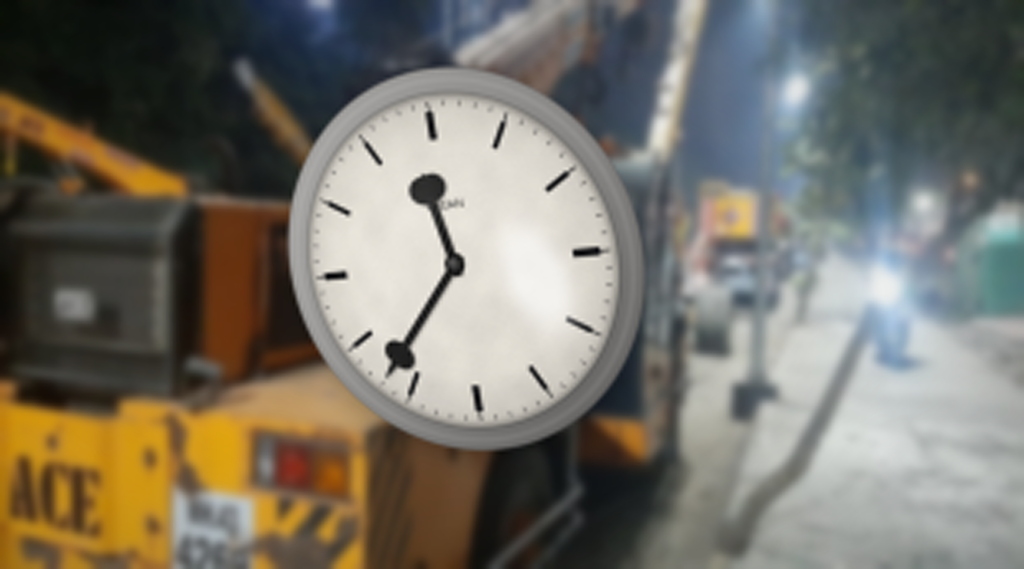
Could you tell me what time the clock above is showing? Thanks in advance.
11:37
